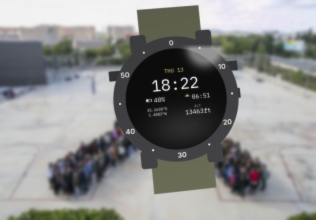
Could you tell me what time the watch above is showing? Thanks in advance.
18:22
